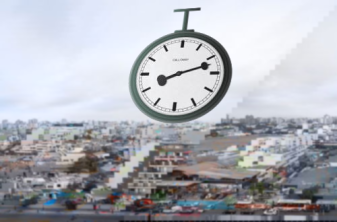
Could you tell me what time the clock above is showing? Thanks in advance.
8:12
